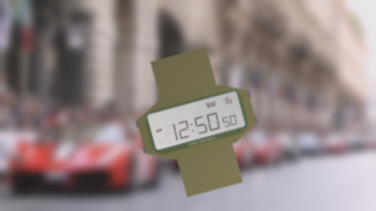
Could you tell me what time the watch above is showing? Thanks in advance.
12:50:50
